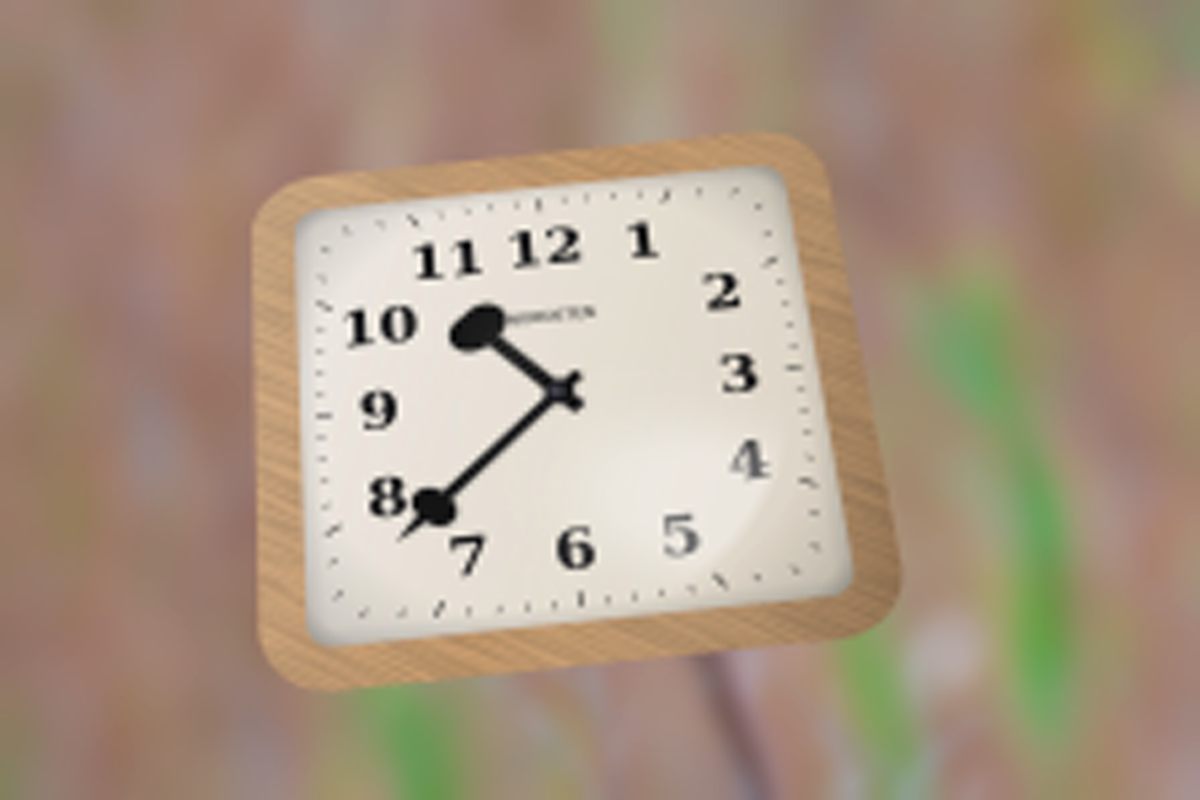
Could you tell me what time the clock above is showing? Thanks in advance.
10:38
